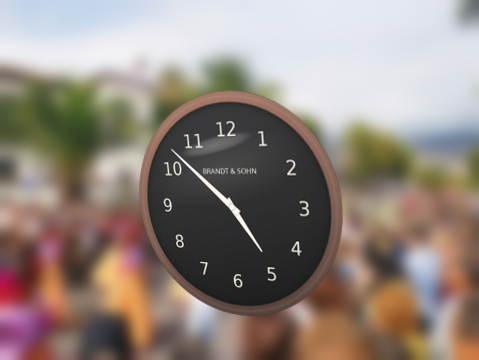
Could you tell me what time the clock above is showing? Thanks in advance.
4:52
